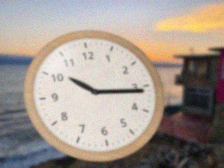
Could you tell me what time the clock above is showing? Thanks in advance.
10:16
